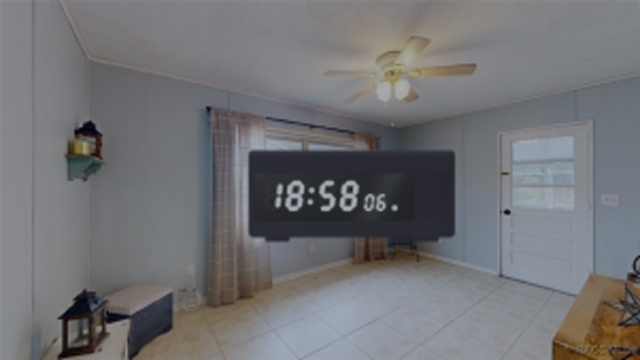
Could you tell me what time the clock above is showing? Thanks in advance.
18:58:06
